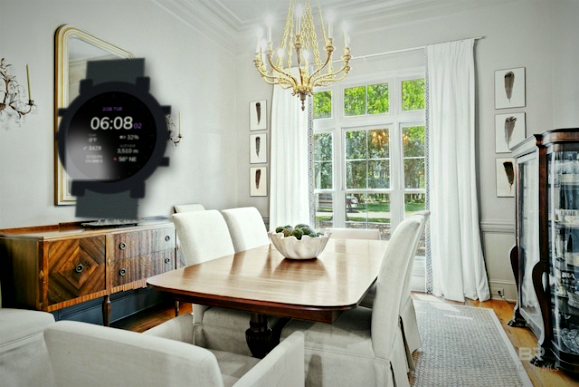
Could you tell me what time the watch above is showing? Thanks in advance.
6:08
